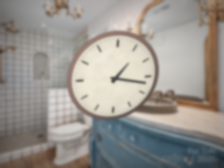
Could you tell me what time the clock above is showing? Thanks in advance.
1:17
